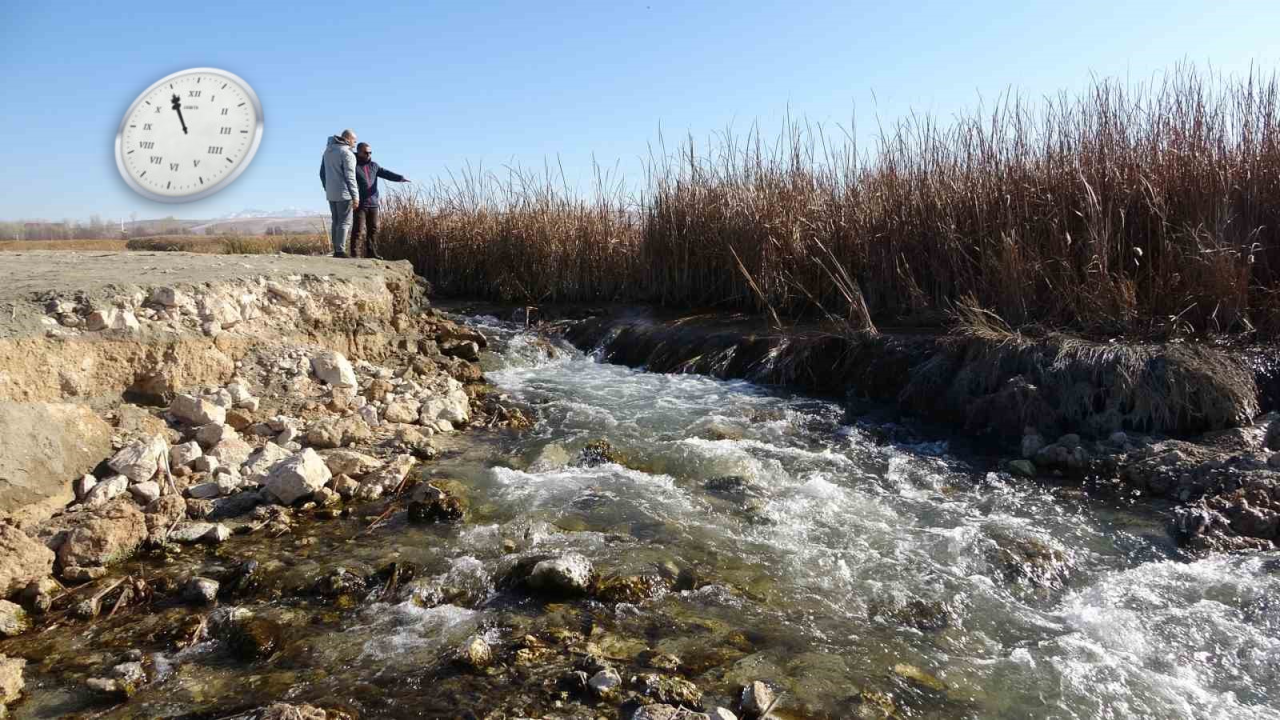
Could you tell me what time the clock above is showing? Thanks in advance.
10:55
